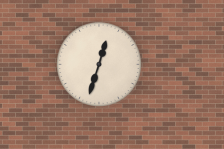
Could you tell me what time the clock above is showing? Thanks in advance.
12:33
